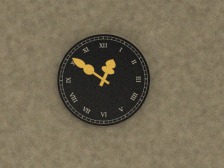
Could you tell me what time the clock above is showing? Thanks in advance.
12:51
